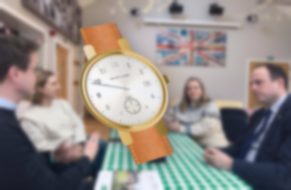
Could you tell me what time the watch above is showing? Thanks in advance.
9:49
